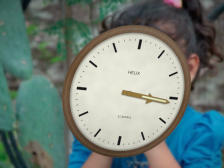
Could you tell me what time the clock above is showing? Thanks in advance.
3:16
